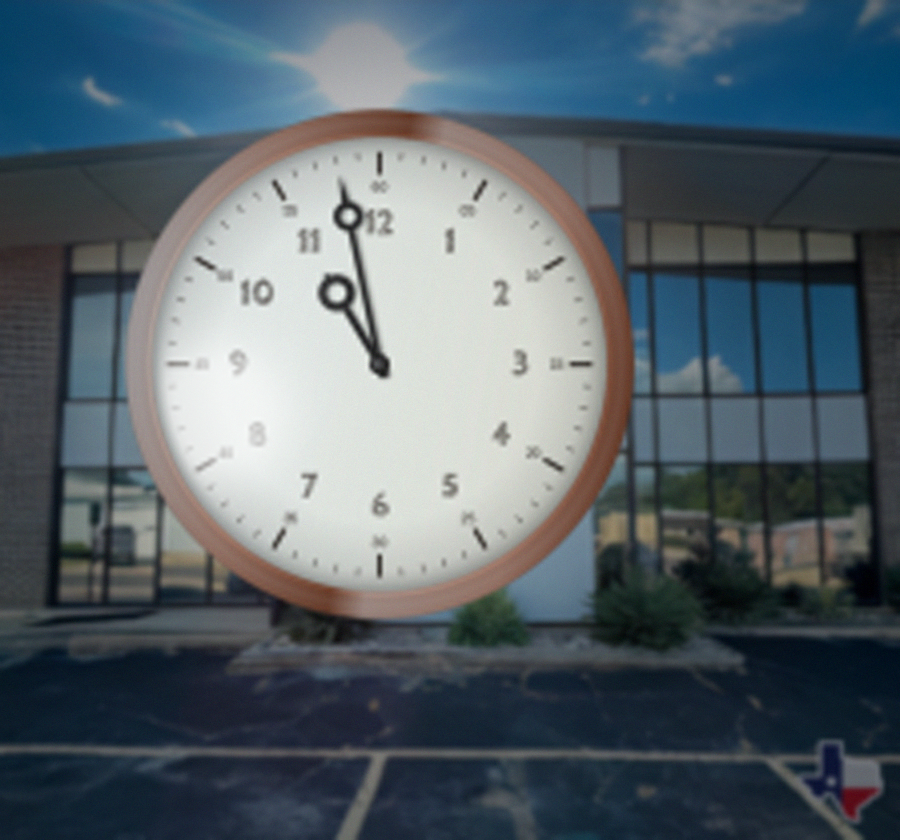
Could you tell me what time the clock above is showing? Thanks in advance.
10:58
